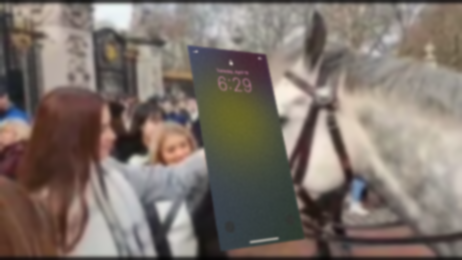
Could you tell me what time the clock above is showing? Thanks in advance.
6:29
